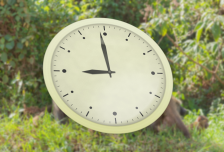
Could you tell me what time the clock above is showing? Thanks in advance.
8:59
